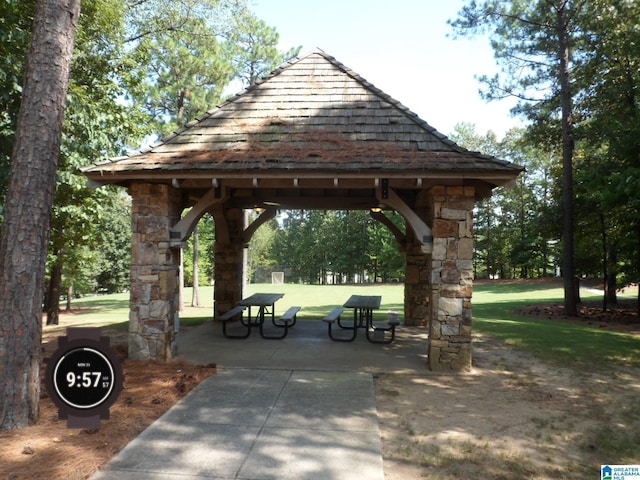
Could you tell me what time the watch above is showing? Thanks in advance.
9:57
